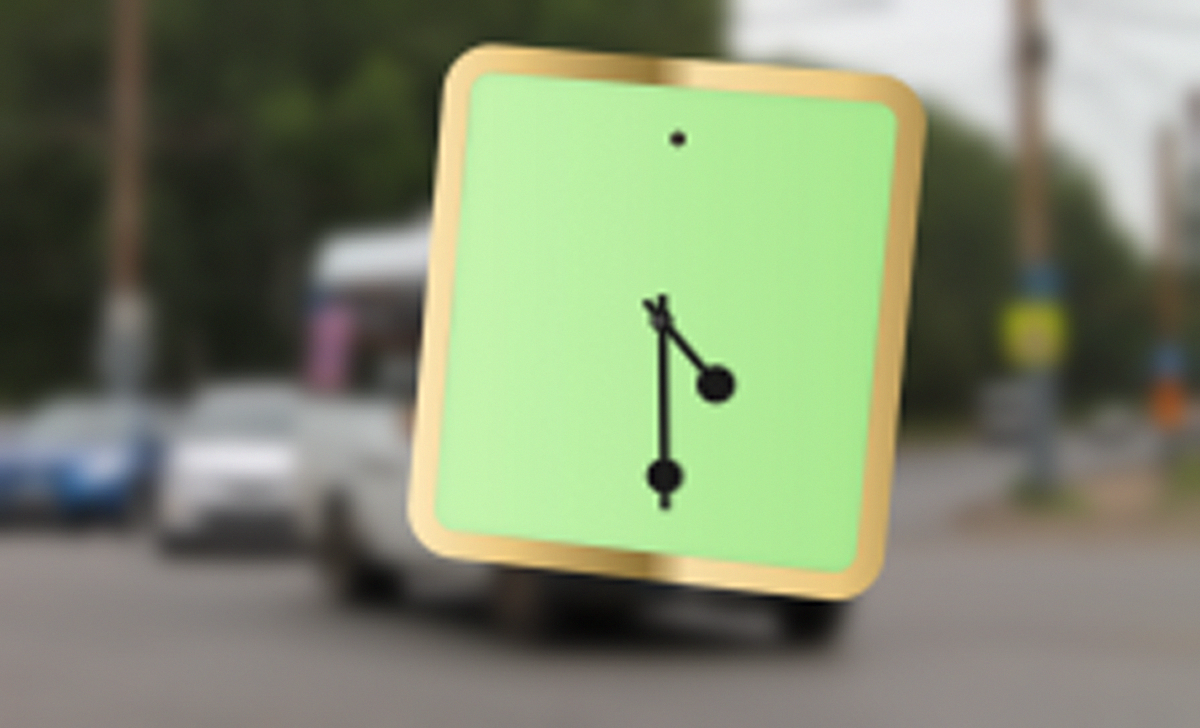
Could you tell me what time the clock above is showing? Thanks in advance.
4:29
